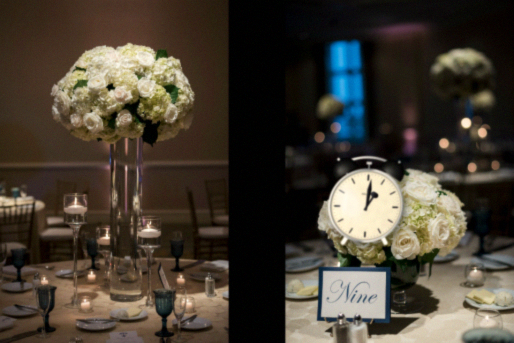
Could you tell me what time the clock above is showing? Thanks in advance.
1:01
